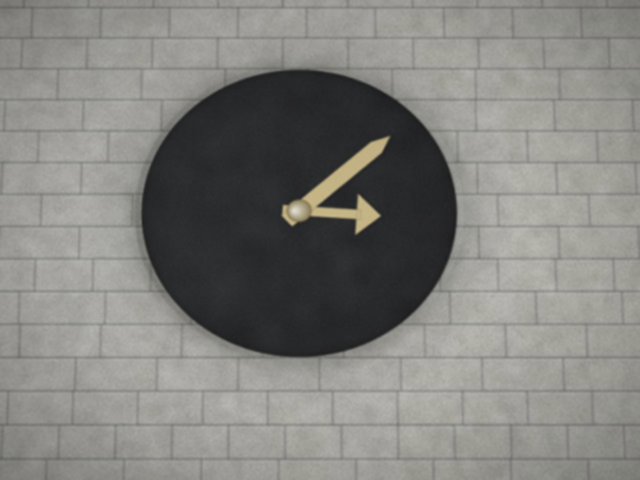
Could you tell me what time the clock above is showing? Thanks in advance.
3:08
